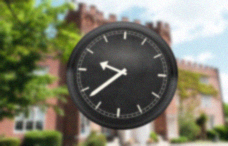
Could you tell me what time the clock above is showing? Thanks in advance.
9:38
